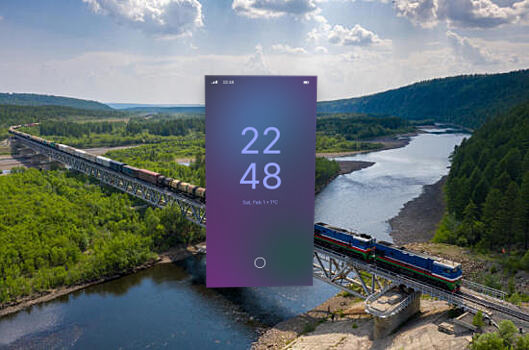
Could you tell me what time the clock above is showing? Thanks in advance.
22:48
